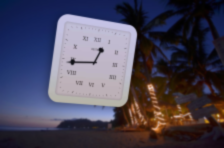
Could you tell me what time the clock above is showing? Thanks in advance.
12:44
